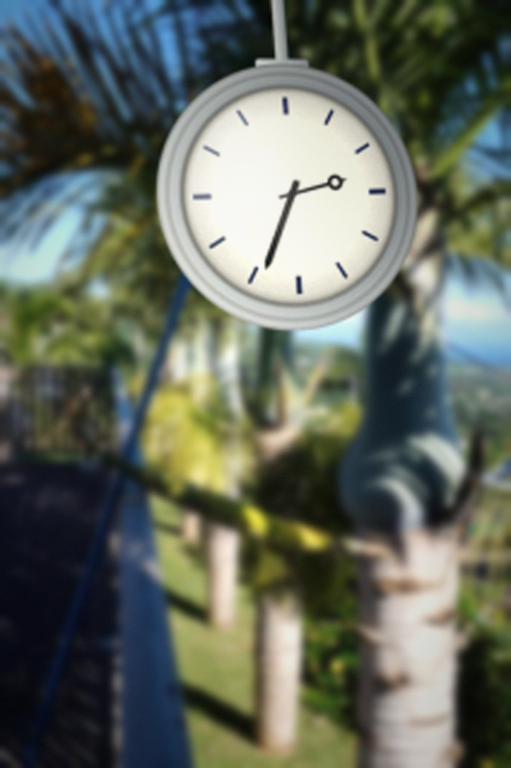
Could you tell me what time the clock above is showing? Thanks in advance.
2:34
